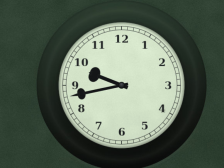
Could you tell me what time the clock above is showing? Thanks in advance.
9:43
